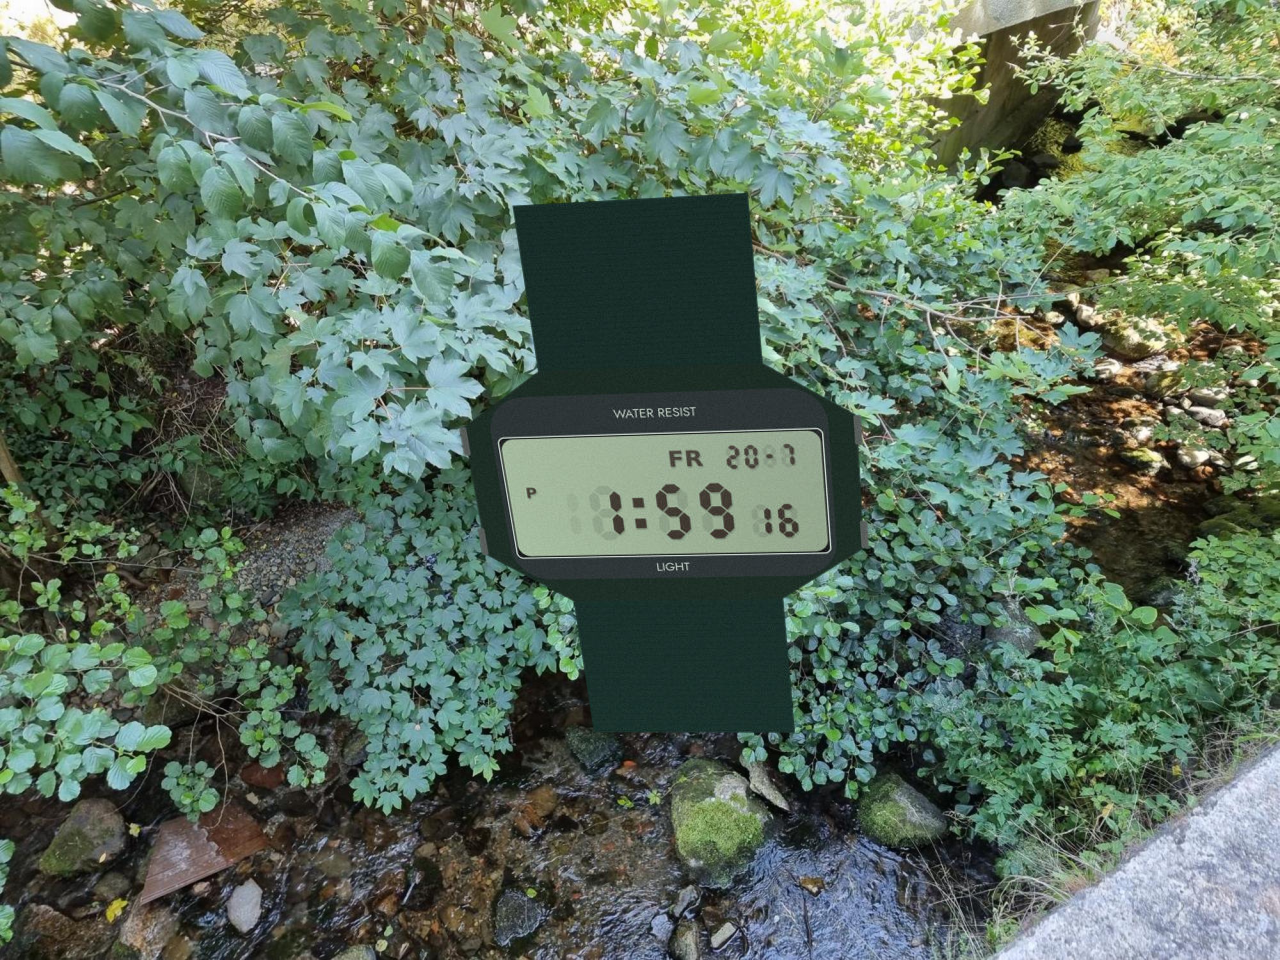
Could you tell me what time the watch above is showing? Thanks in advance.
1:59:16
